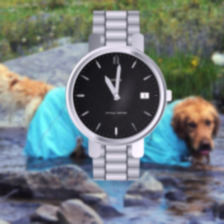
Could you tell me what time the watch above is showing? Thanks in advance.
11:01
